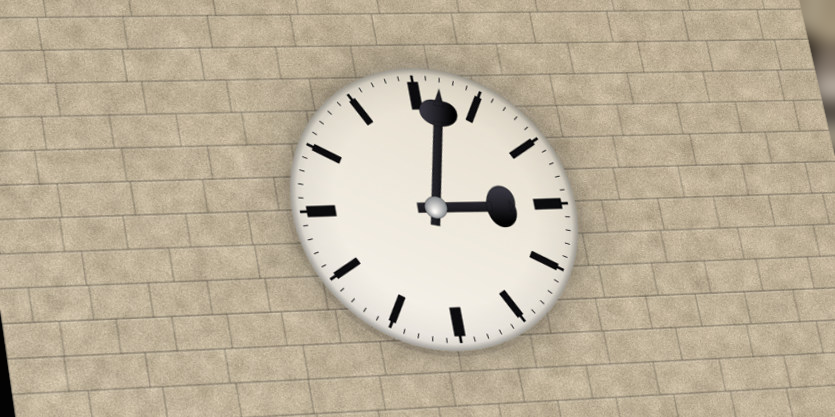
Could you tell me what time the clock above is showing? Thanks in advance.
3:02
